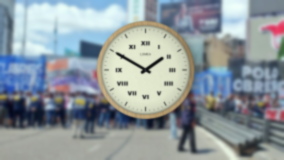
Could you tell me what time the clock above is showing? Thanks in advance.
1:50
